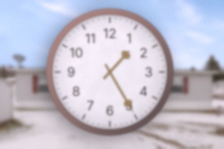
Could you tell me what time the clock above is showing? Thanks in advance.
1:25
